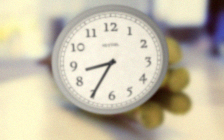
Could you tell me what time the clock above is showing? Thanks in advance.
8:35
